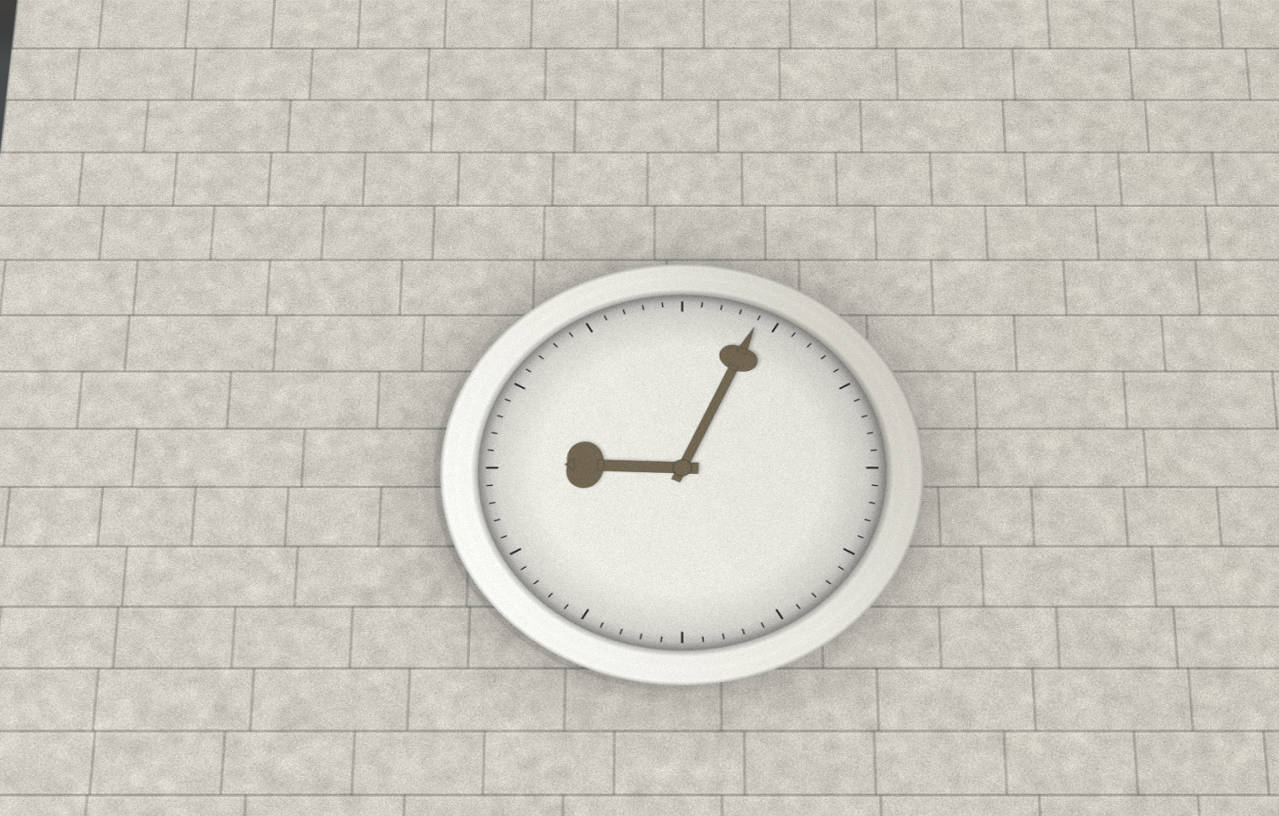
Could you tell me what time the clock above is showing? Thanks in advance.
9:04
